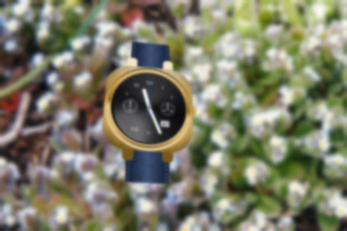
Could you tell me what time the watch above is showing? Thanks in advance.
11:26
